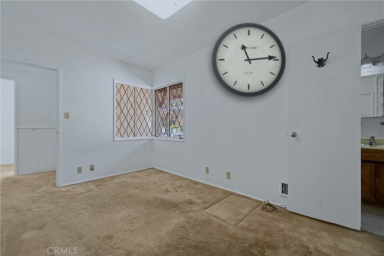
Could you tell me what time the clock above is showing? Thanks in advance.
11:14
